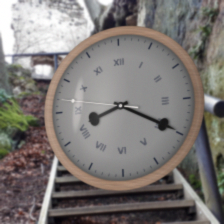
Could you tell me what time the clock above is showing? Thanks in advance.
8:19:47
